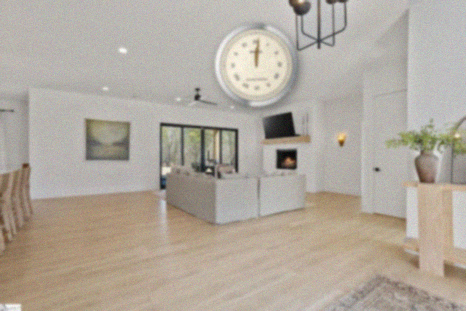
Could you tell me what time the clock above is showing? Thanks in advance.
12:01
